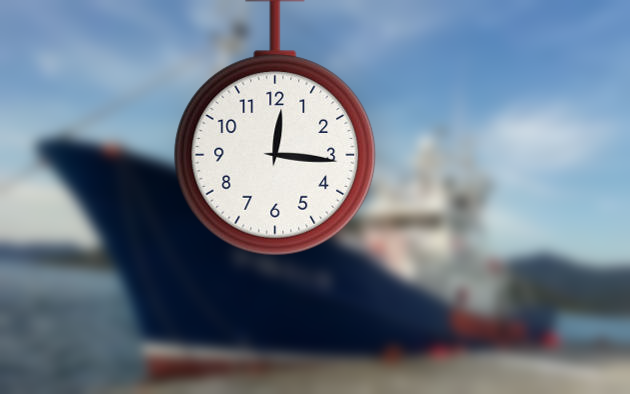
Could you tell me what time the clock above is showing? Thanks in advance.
12:16
